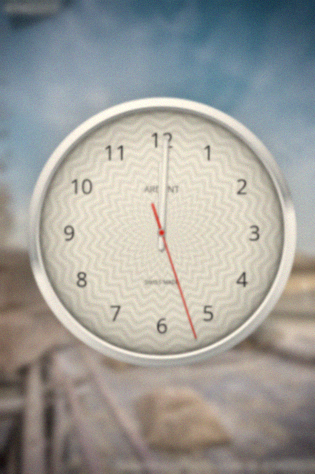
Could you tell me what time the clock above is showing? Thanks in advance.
12:00:27
